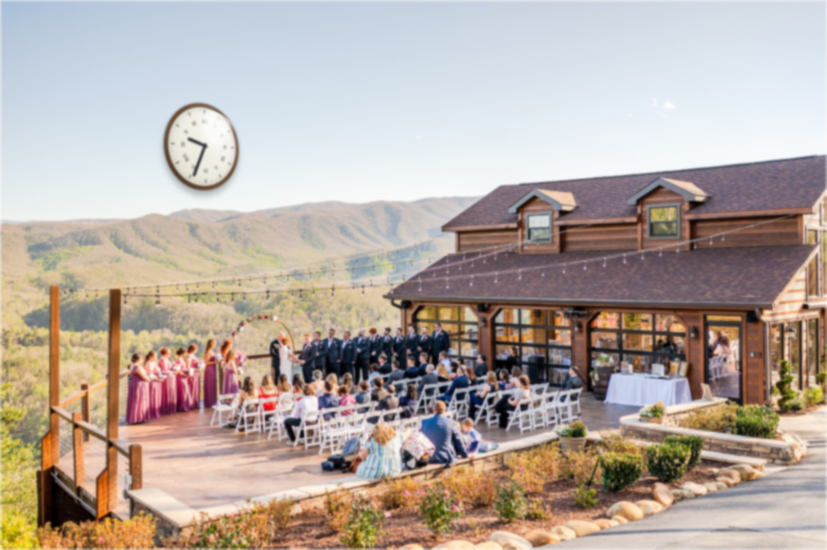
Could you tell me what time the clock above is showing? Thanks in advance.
9:34
